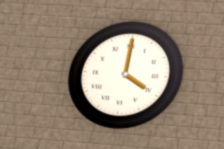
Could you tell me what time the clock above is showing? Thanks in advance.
4:00
